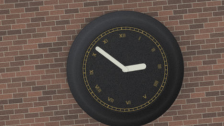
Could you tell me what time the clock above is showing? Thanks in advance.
2:52
